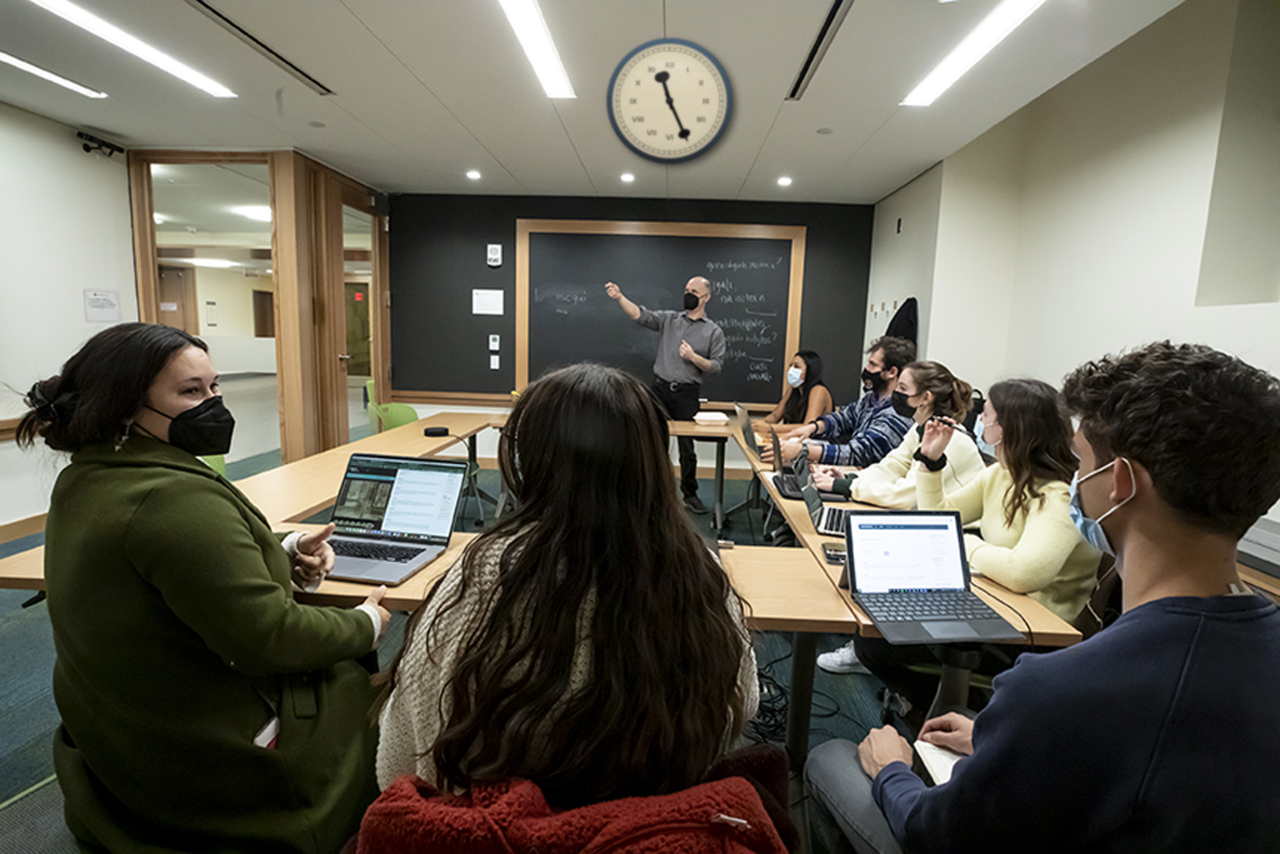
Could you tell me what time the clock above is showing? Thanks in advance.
11:26
